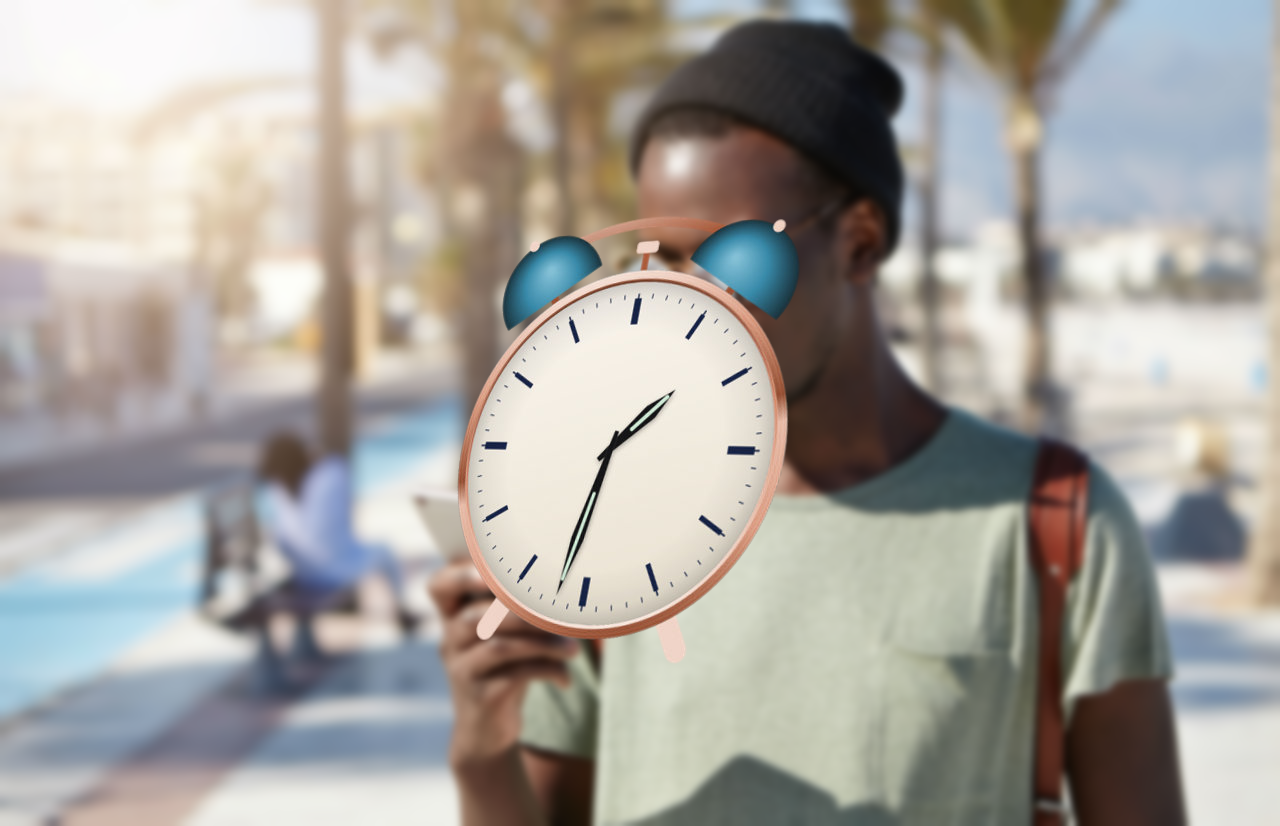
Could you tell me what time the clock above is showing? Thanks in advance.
1:32
